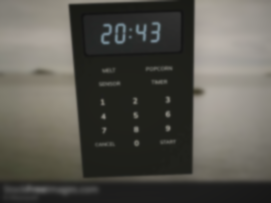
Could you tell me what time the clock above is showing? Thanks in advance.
20:43
